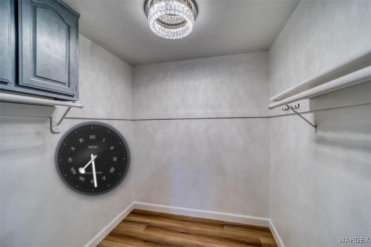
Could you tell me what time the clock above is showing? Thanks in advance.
7:29
